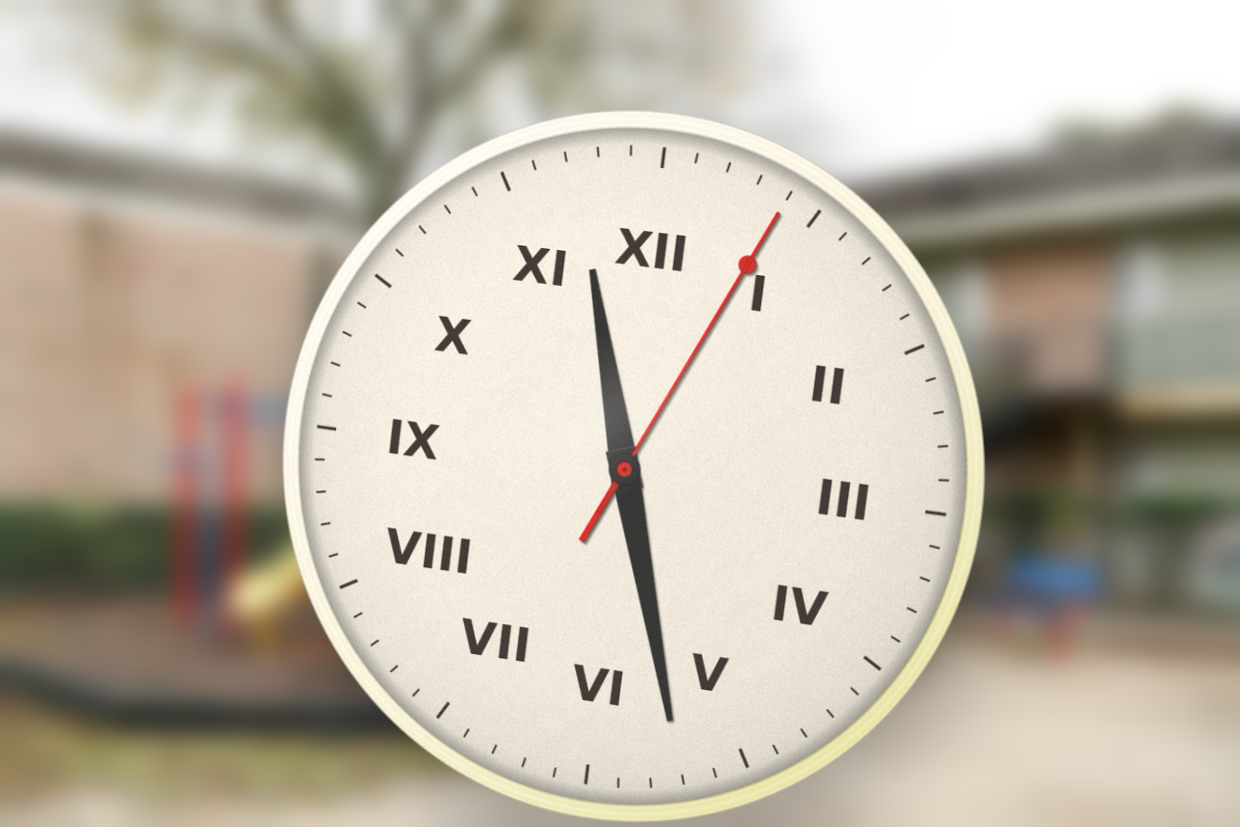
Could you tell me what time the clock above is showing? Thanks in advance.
11:27:04
